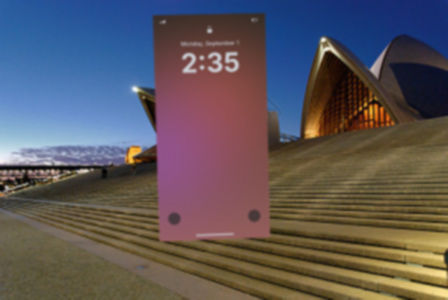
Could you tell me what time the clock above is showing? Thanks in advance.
2:35
